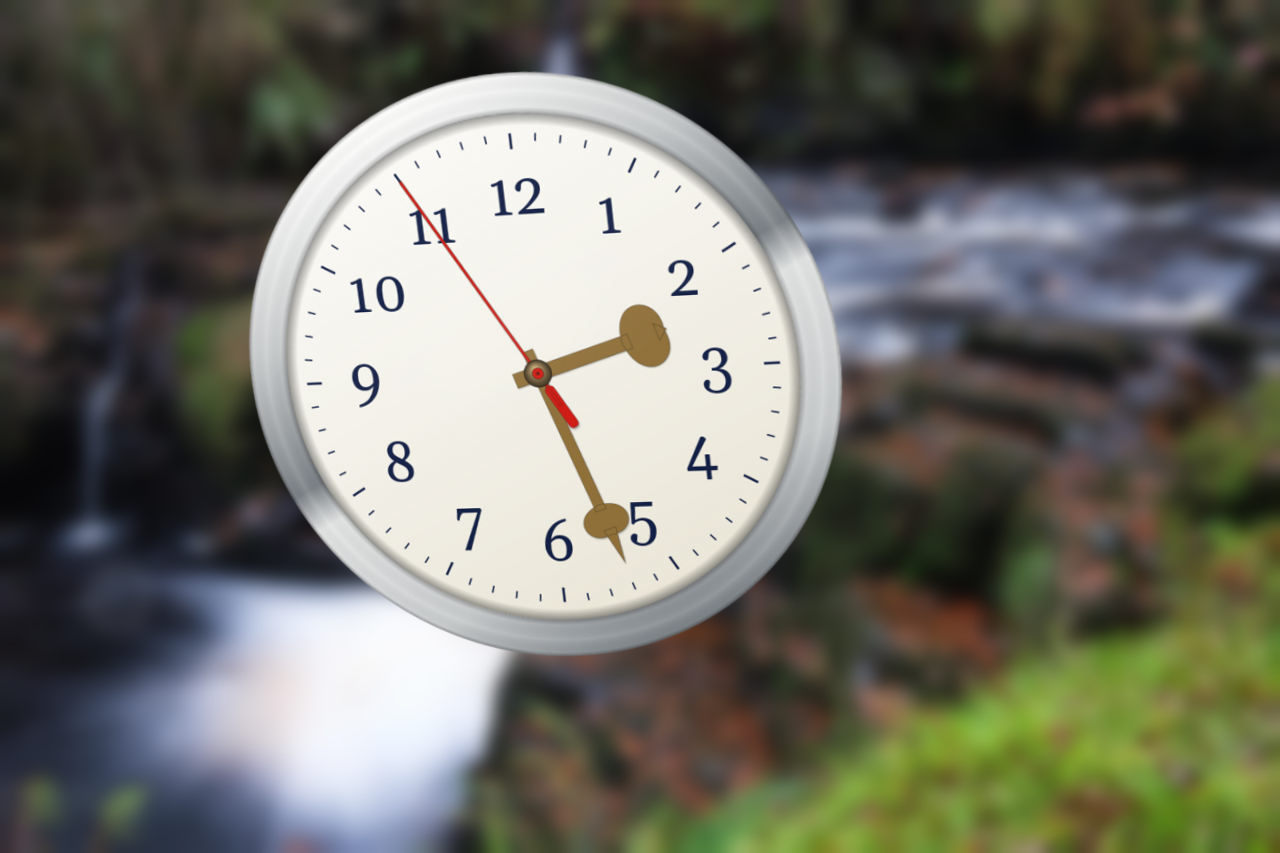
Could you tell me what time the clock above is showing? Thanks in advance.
2:26:55
